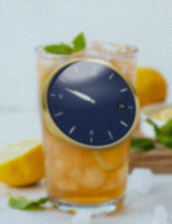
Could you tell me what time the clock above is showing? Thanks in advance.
9:48
